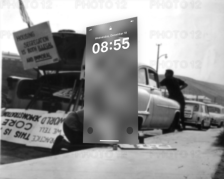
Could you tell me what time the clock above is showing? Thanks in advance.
8:55
